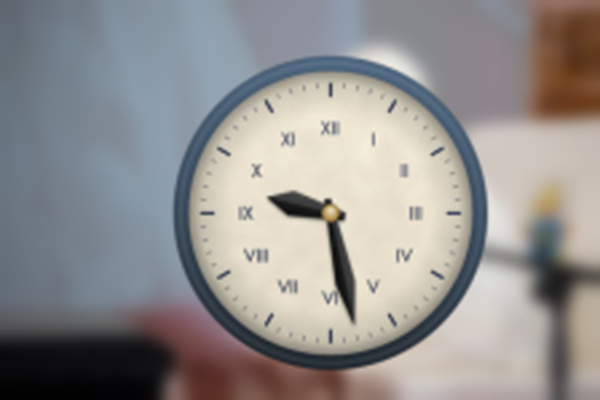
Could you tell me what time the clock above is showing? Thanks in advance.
9:28
